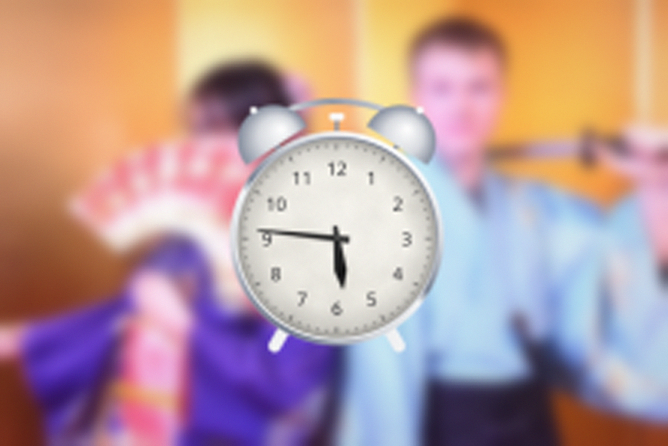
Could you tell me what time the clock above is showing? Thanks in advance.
5:46
